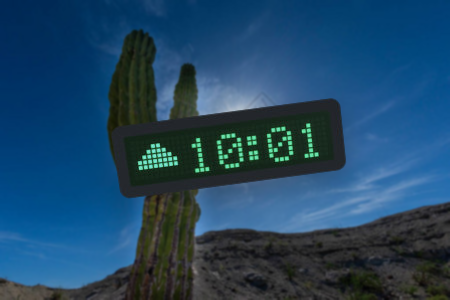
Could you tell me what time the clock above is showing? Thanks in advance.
10:01
